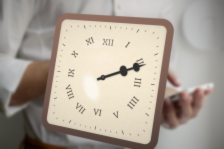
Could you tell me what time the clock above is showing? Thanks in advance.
2:11
